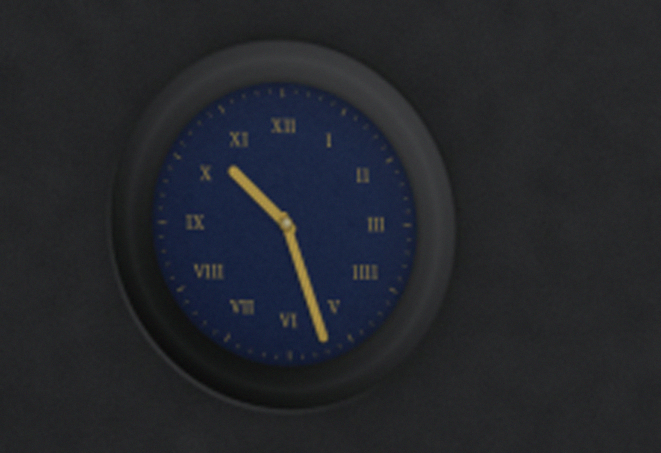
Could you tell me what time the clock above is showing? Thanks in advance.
10:27
